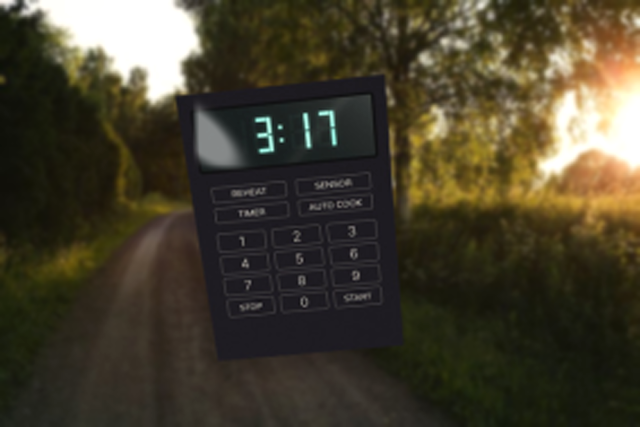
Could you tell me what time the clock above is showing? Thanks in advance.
3:17
